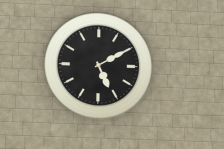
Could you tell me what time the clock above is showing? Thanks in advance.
5:10
